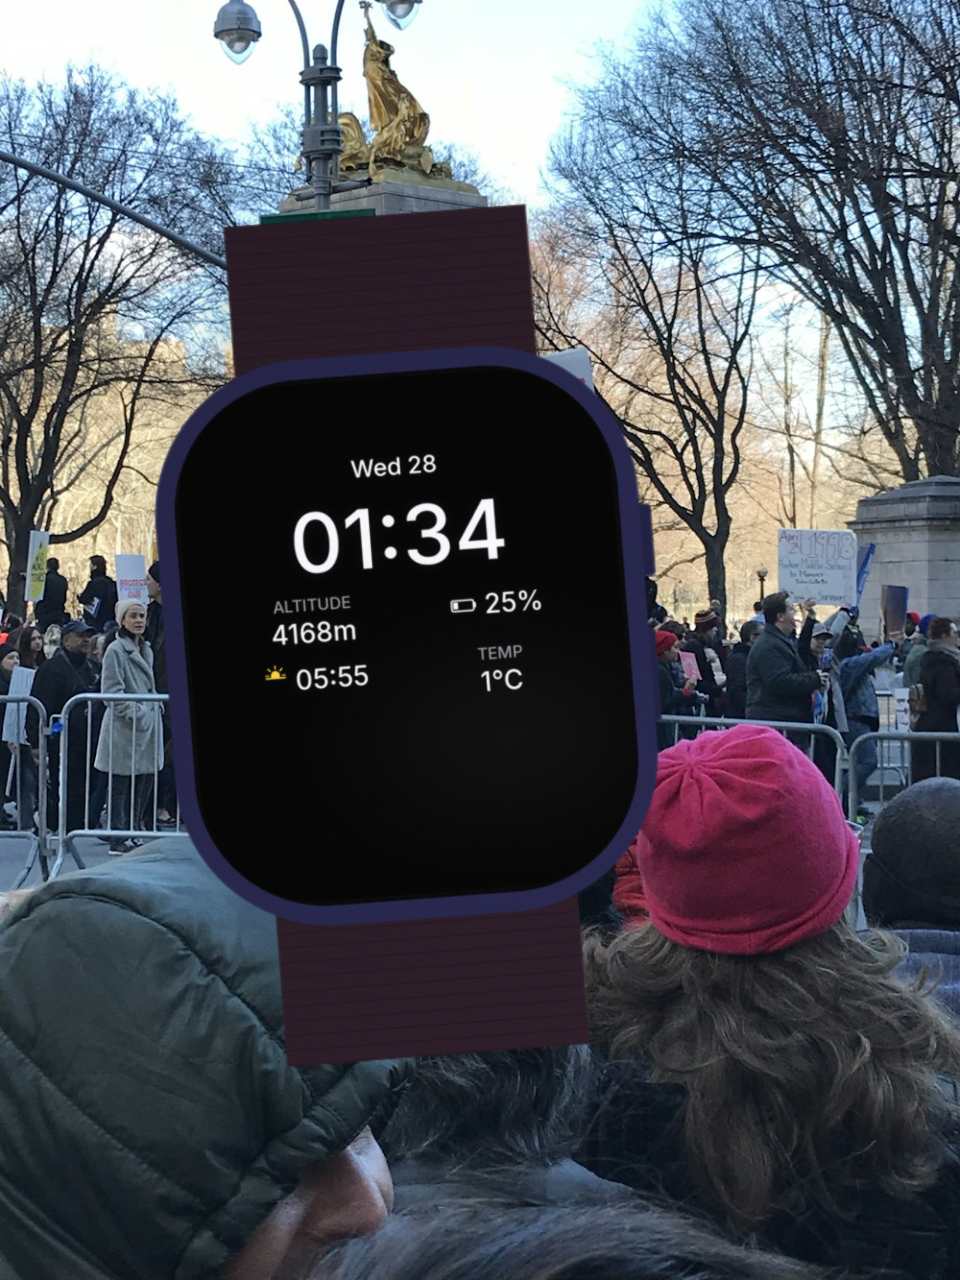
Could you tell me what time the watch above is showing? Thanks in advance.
1:34
